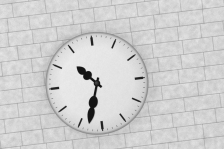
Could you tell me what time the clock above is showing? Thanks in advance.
10:33
